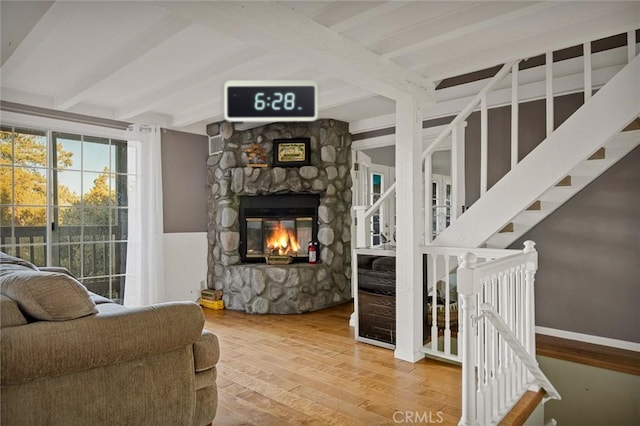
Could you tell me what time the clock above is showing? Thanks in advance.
6:28
